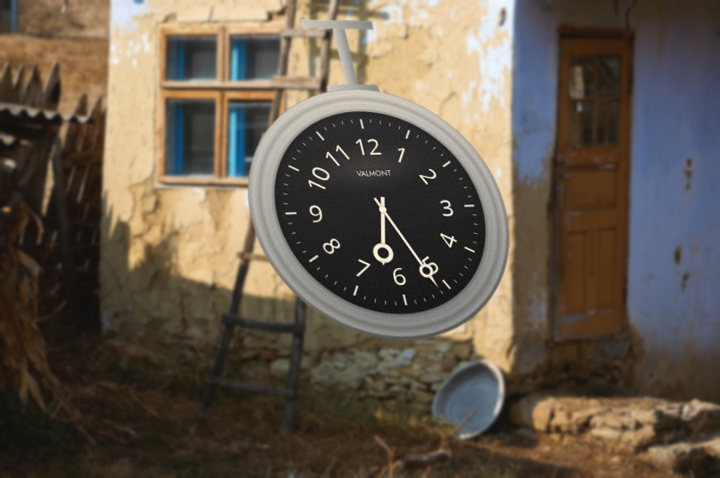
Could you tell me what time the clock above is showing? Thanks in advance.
6:26
